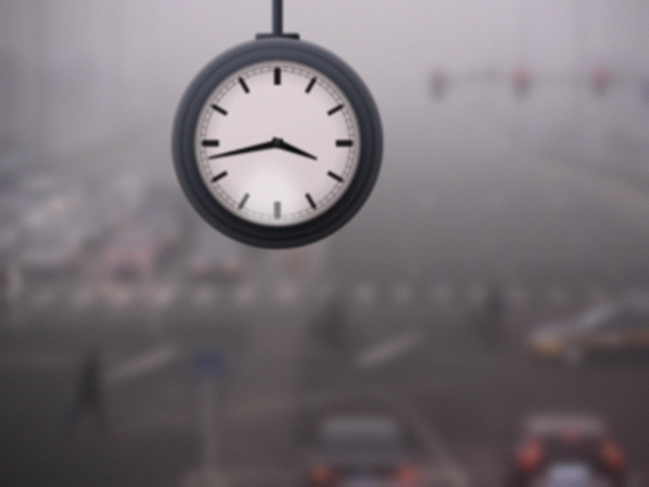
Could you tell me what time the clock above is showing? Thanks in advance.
3:43
